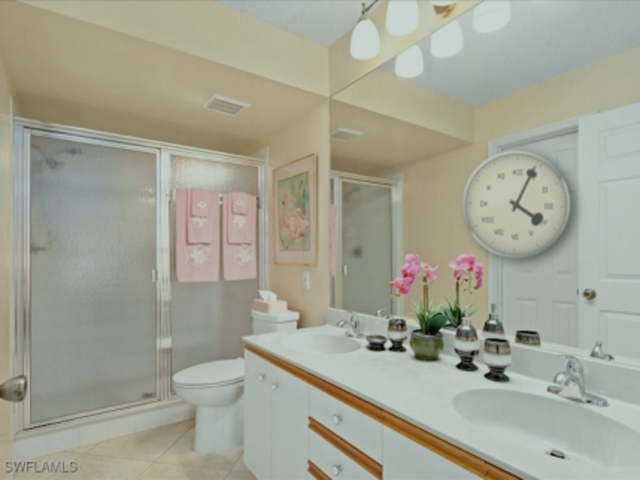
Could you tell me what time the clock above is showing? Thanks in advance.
4:04
